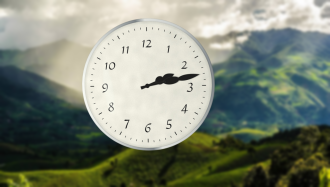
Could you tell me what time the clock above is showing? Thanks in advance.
2:13
